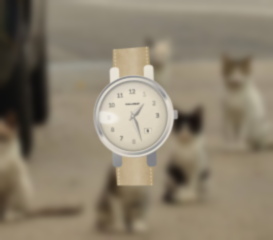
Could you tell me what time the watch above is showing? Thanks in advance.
1:27
